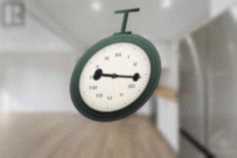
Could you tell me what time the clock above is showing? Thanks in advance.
9:16
